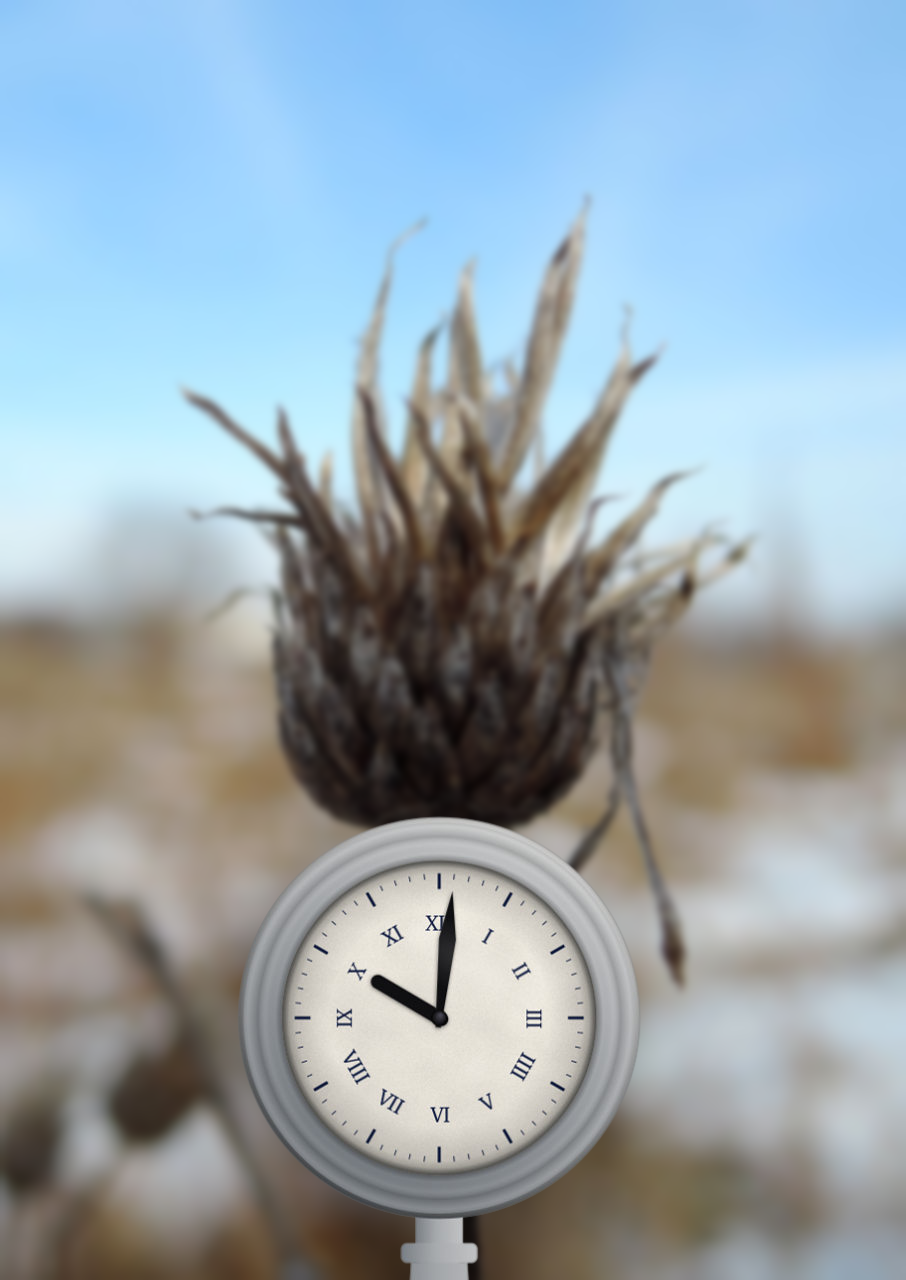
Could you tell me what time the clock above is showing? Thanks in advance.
10:01
